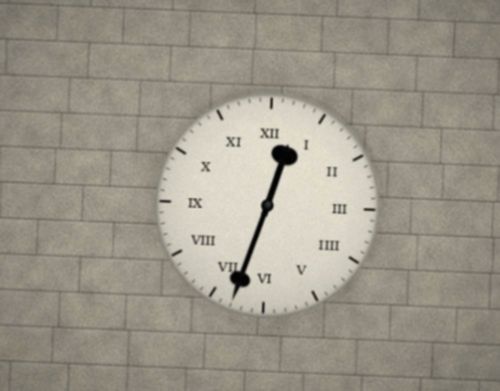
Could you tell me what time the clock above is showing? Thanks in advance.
12:33
